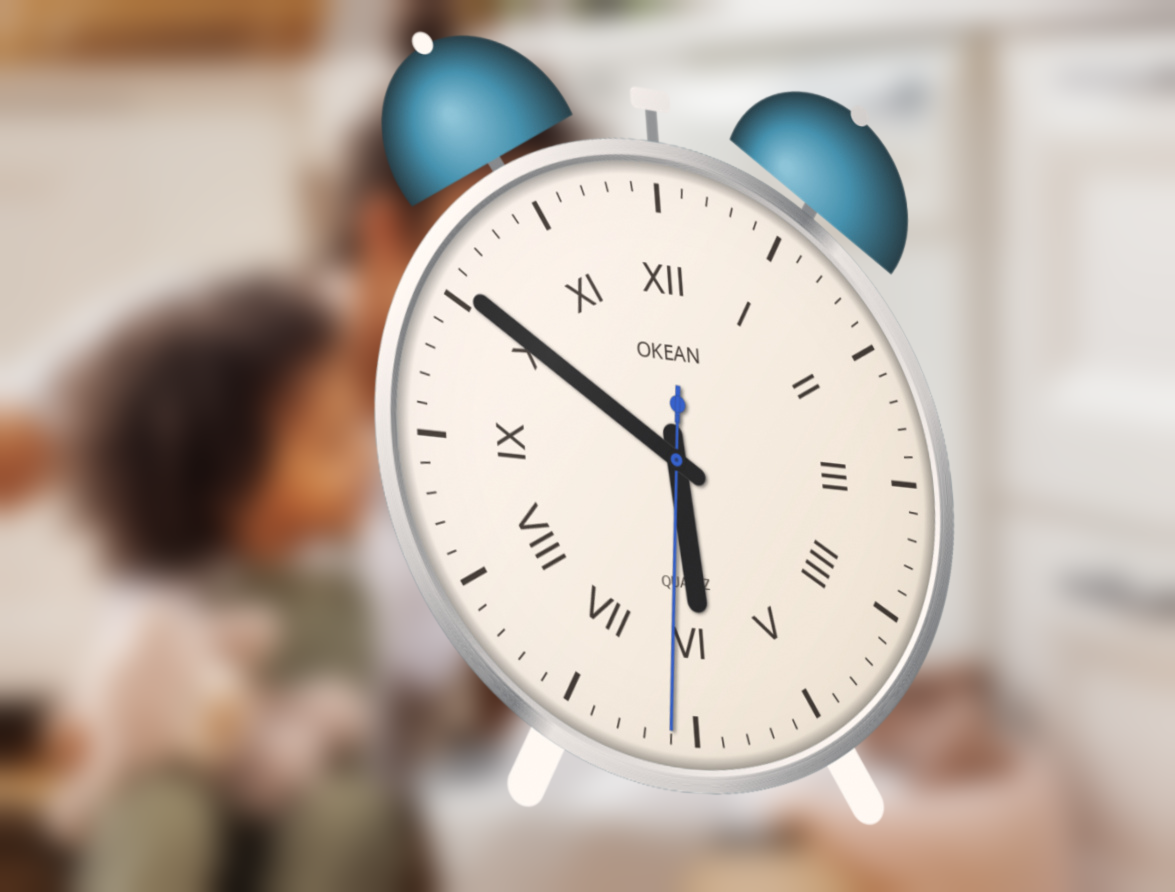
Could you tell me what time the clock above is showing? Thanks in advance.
5:50:31
